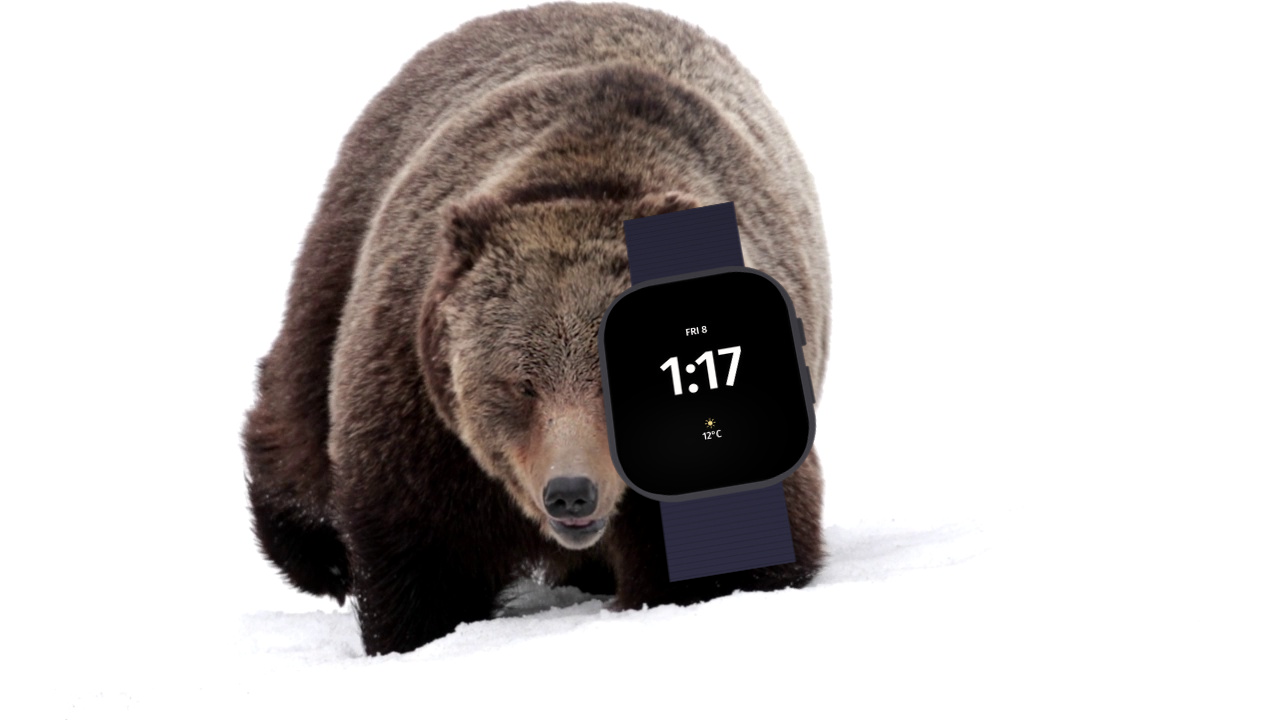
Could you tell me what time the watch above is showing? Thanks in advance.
1:17
